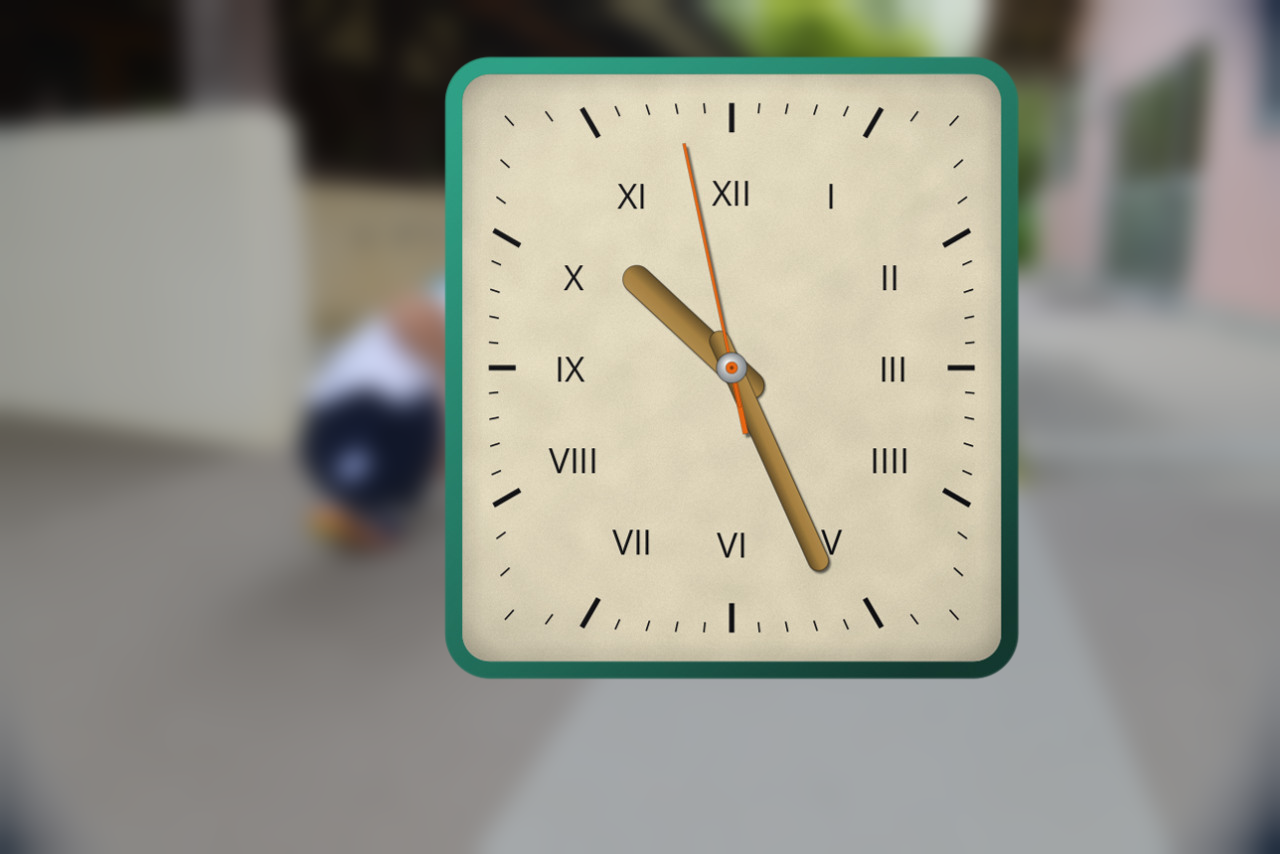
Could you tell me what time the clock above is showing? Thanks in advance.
10:25:58
